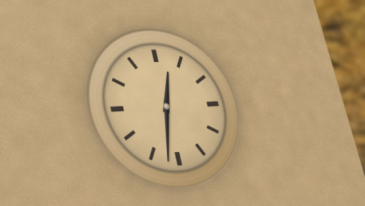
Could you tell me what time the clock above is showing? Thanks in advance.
12:32
